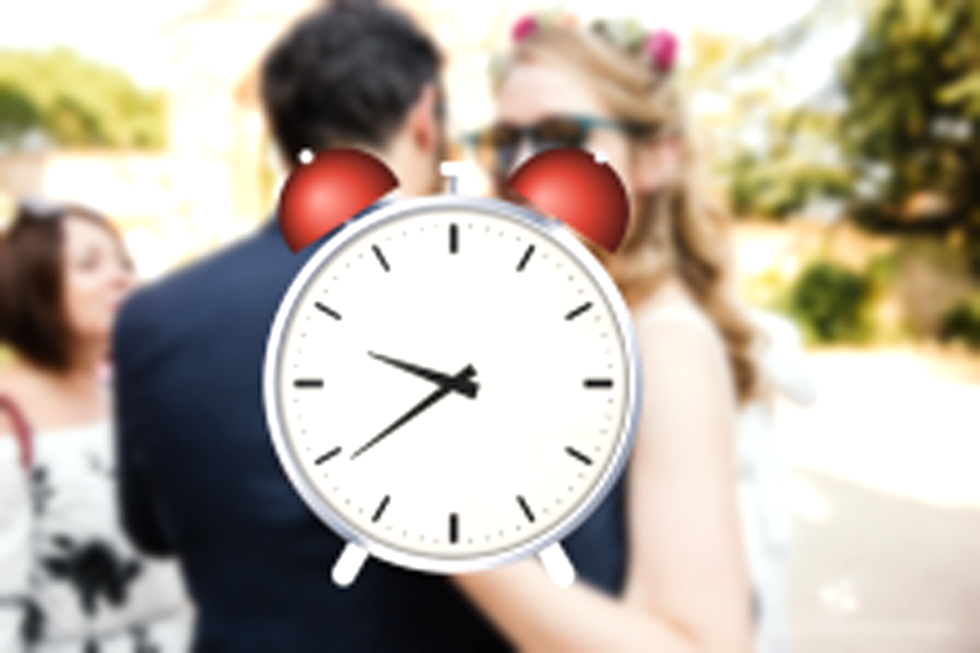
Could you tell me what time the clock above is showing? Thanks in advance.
9:39
